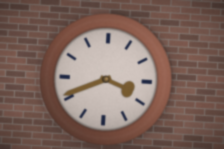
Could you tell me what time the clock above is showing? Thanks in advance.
3:41
